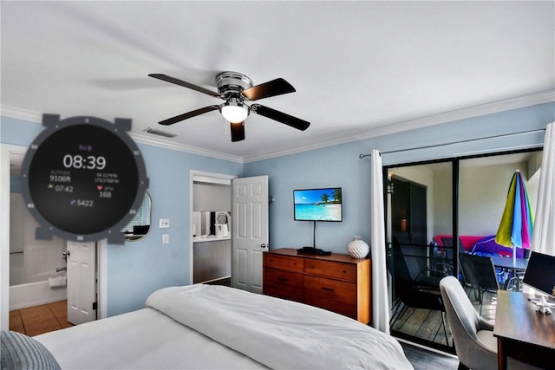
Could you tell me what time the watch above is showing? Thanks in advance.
8:39
